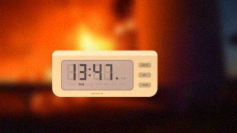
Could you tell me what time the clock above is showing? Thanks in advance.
13:47
